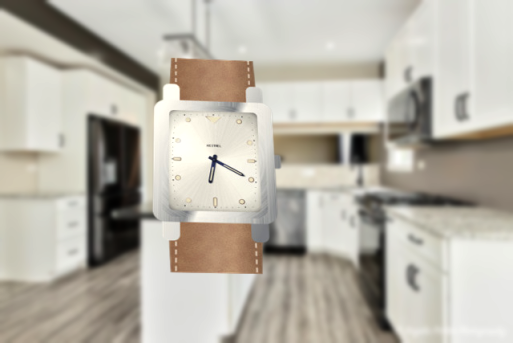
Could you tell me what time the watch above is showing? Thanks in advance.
6:20
